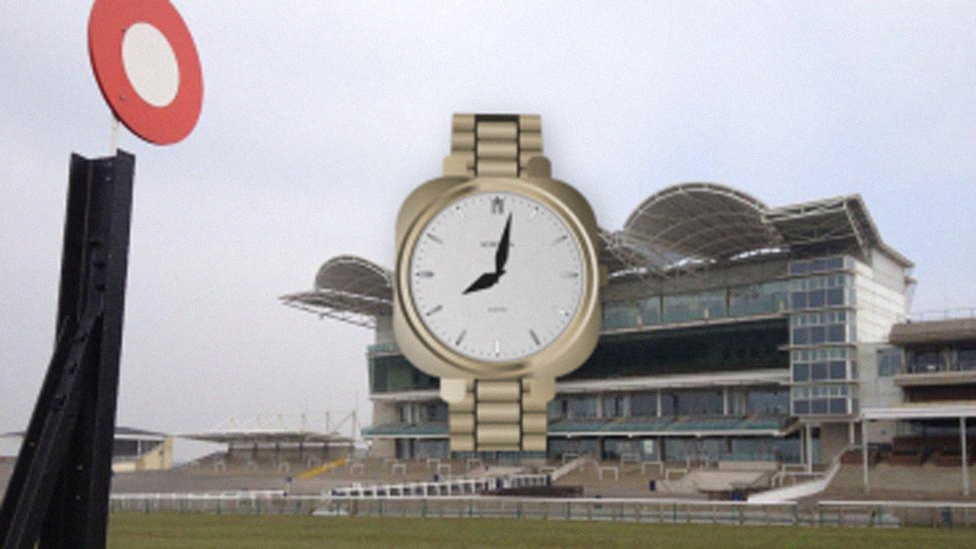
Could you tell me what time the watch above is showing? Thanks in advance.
8:02
